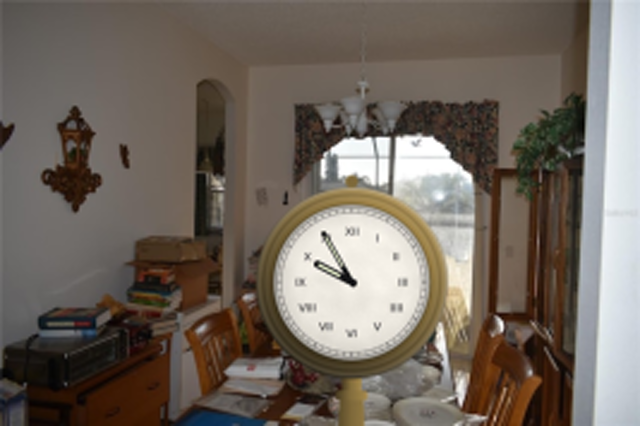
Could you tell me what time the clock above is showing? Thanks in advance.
9:55
